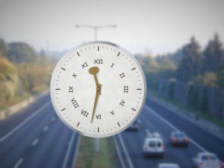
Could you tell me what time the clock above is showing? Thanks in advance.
11:32
